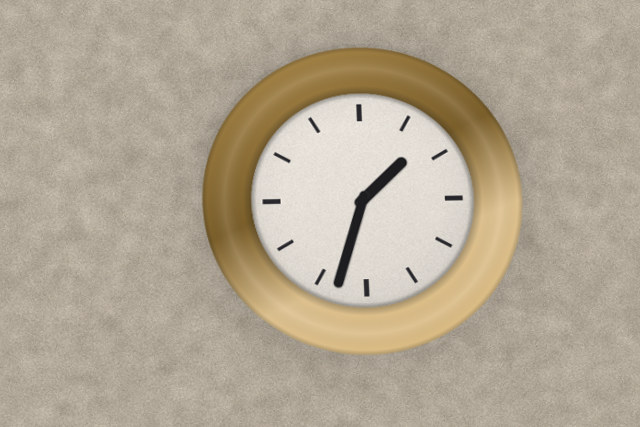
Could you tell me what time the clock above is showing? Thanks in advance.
1:33
